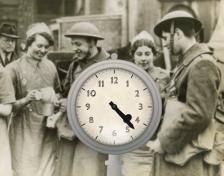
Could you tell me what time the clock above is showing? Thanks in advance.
4:23
